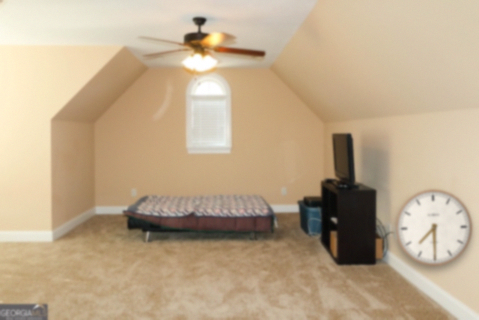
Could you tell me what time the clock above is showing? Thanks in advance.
7:30
